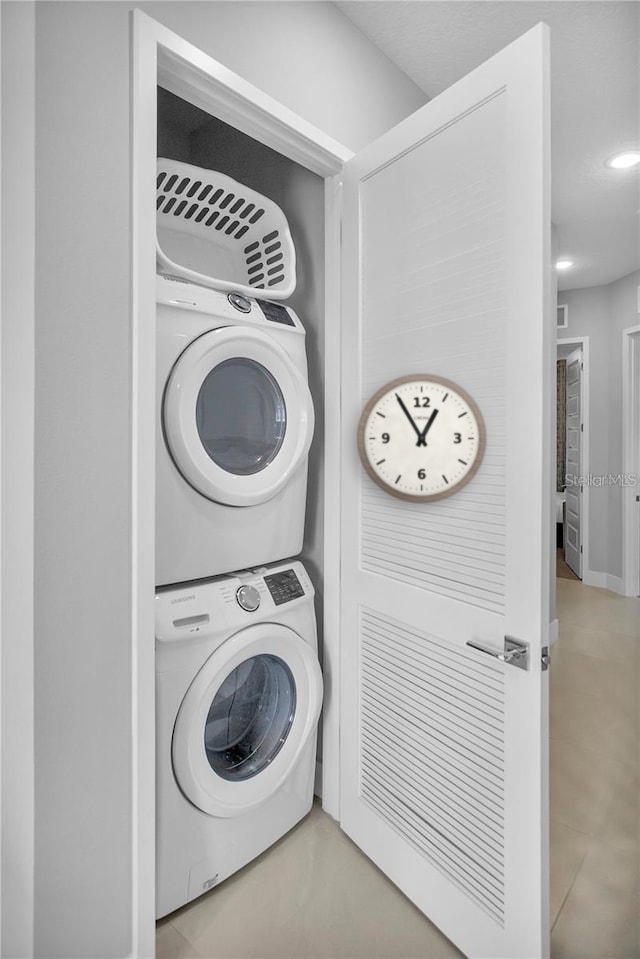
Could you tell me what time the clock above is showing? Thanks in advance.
12:55
